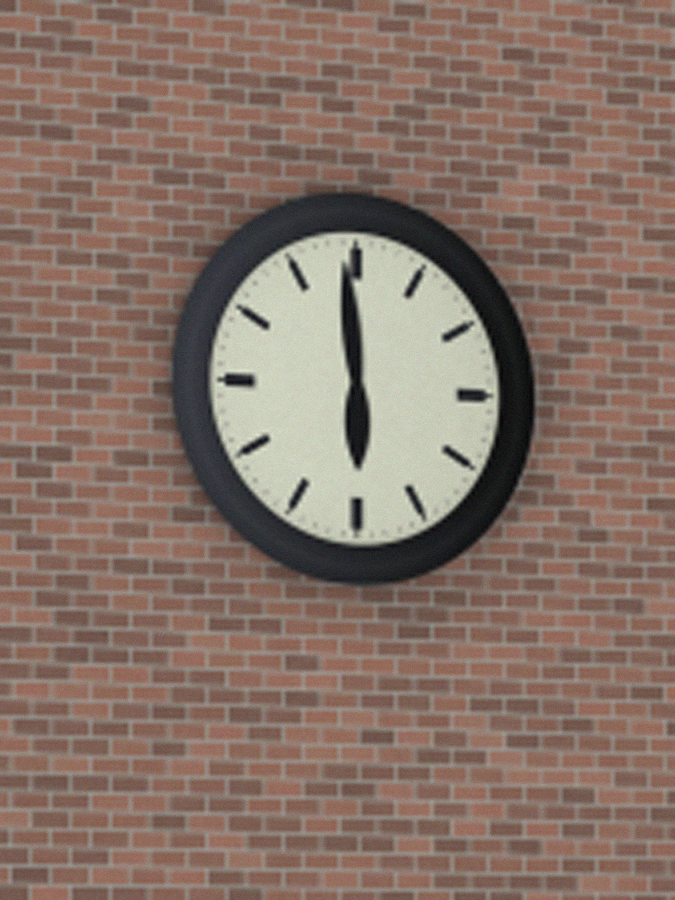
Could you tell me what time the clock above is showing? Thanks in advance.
5:59
